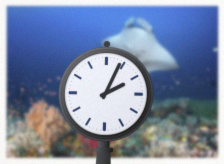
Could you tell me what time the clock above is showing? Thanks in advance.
2:04
